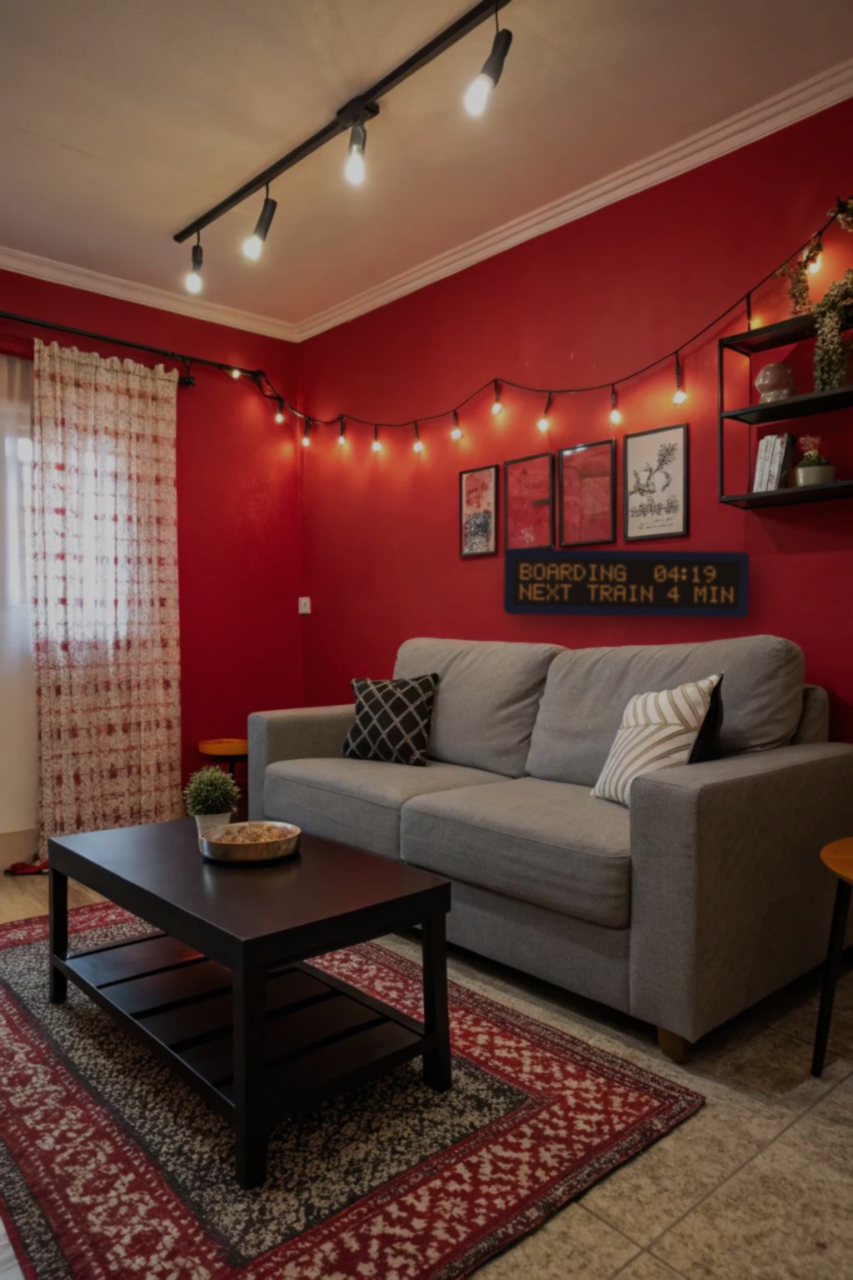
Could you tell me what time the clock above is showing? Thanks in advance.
4:19
